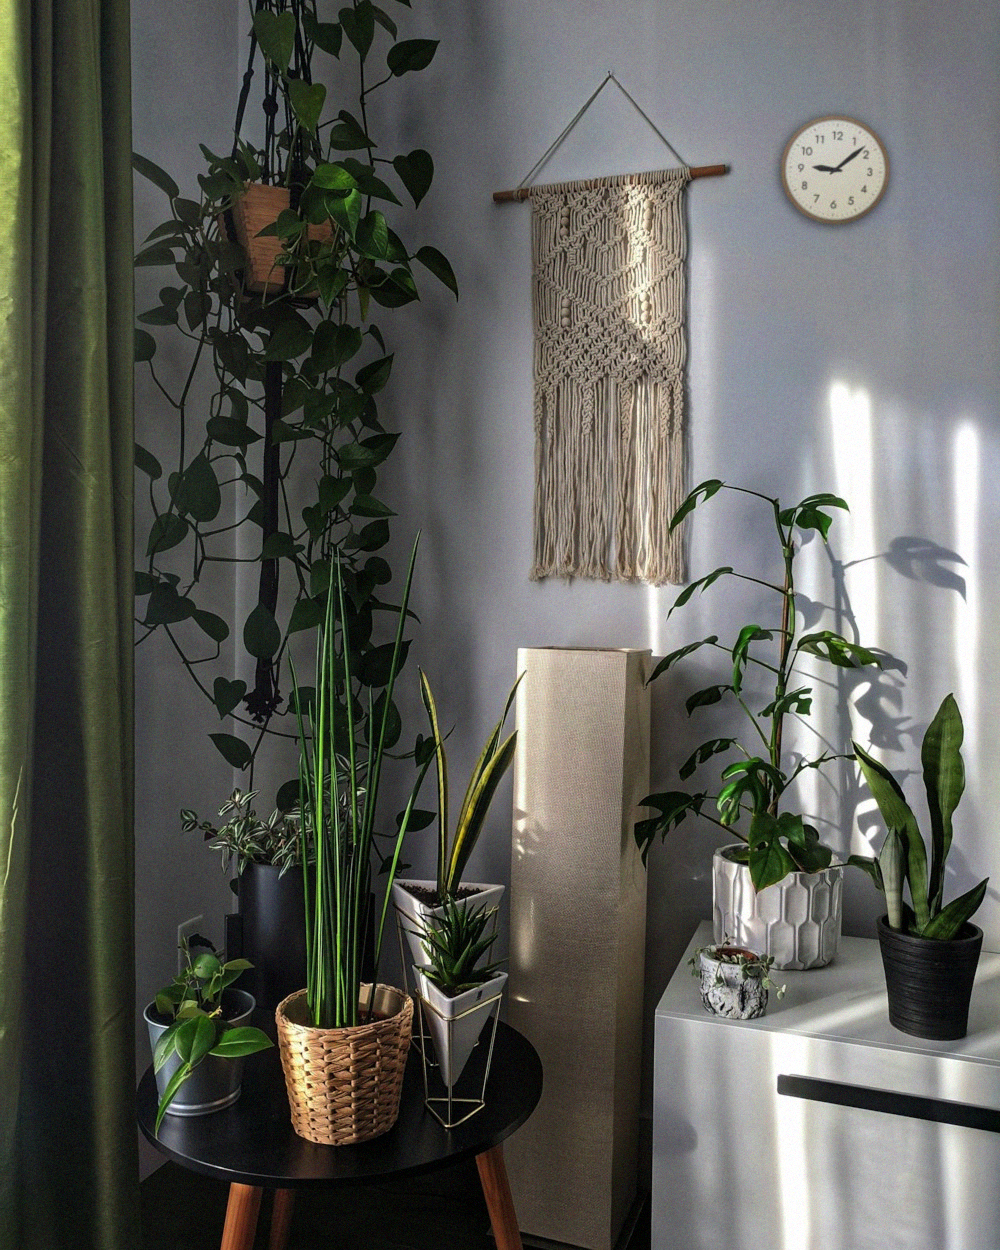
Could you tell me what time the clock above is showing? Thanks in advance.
9:08
